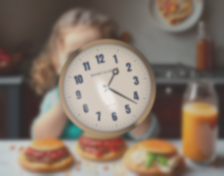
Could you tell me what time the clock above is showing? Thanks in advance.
1:22
